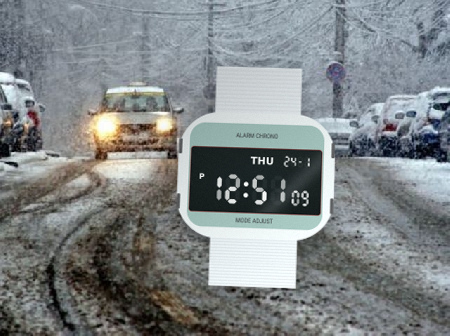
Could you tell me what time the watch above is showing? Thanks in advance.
12:51:09
